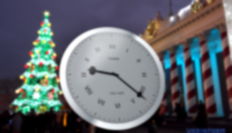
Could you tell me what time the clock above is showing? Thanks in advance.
9:22
